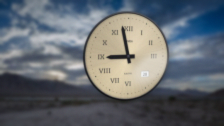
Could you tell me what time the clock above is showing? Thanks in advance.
8:58
